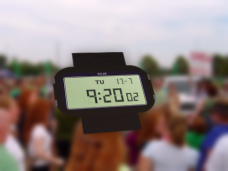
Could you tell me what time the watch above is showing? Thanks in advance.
9:20:02
